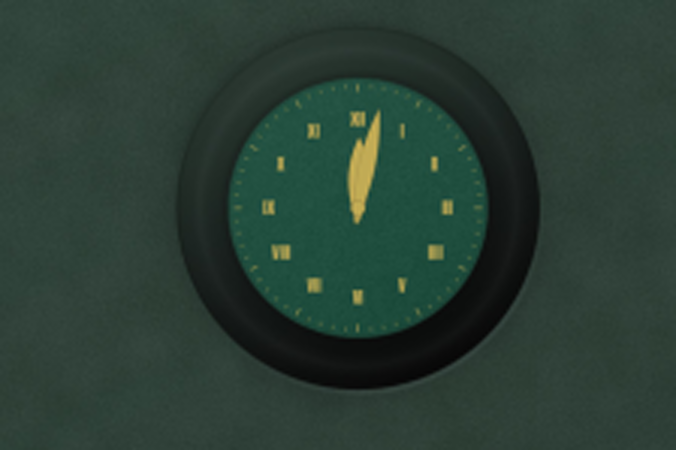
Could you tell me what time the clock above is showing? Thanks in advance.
12:02
